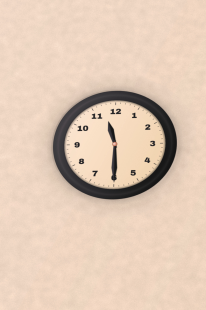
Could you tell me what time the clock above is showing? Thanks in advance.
11:30
